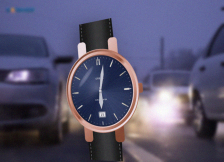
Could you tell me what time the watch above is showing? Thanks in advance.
6:02
